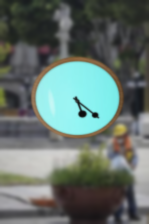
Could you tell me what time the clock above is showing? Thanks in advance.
5:22
